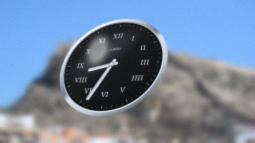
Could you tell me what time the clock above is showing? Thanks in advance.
8:34
